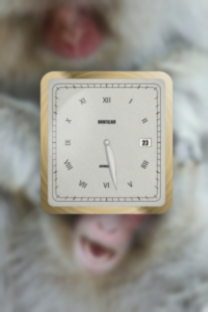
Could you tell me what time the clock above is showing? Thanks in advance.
5:28
